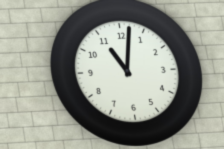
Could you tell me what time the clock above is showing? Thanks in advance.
11:02
